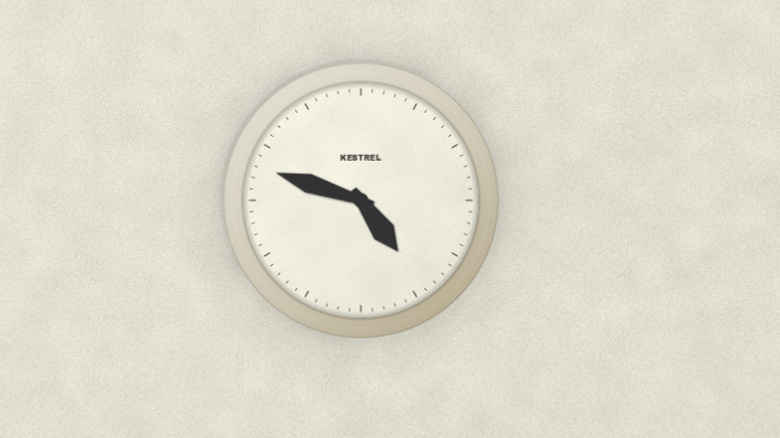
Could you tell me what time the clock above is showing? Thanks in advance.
4:48
